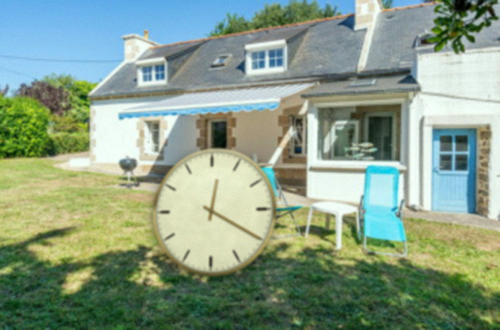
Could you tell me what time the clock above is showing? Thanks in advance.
12:20
